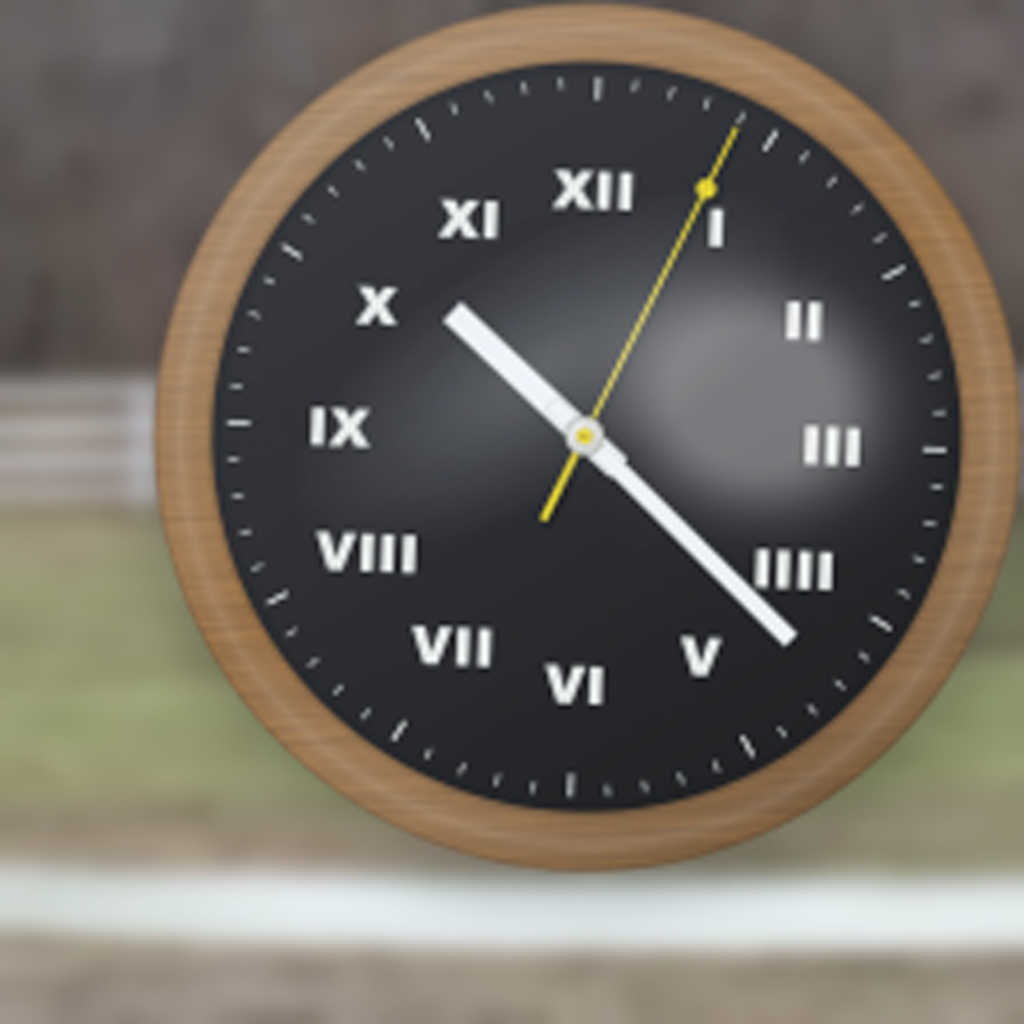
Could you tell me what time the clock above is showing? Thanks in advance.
10:22:04
